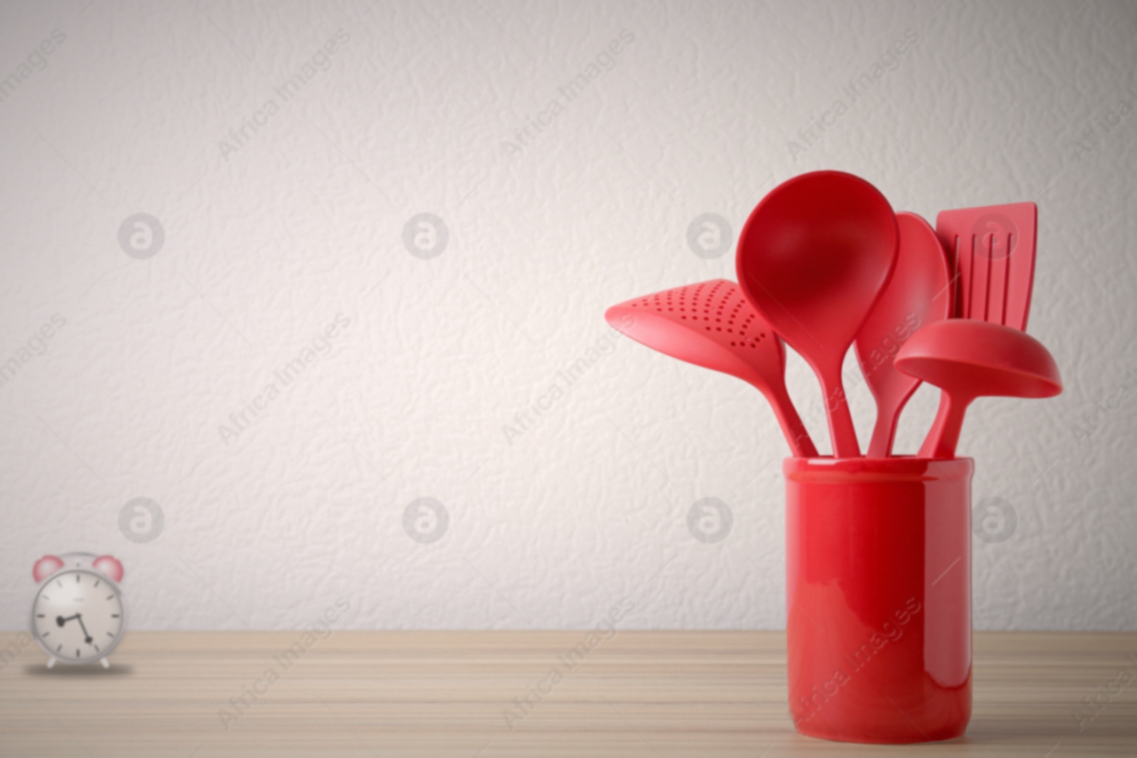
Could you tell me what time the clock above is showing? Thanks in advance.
8:26
